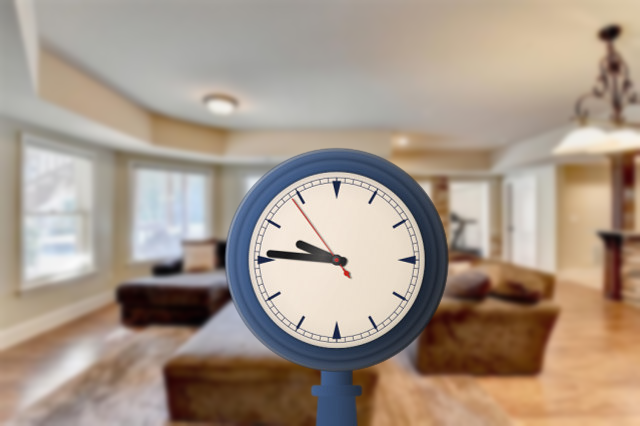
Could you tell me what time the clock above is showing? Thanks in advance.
9:45:54
